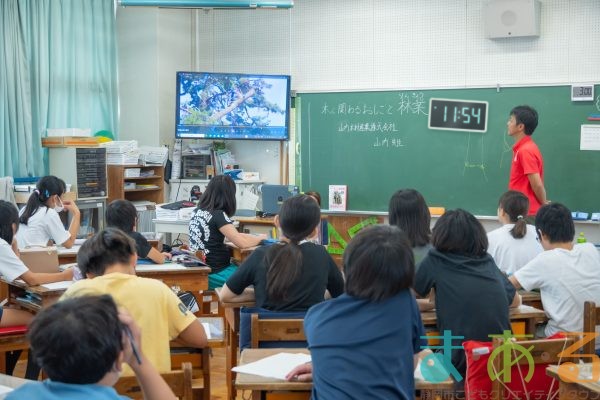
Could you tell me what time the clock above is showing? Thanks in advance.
11:54
